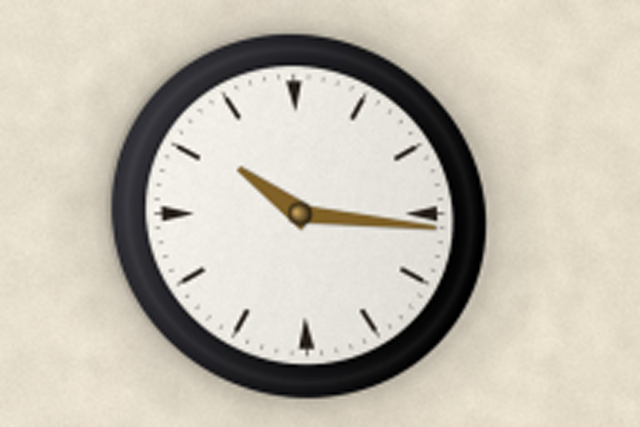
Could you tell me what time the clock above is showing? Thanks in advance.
10:16
